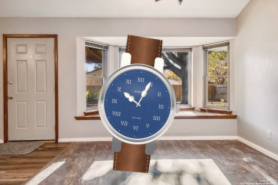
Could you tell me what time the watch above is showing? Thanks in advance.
10:04
